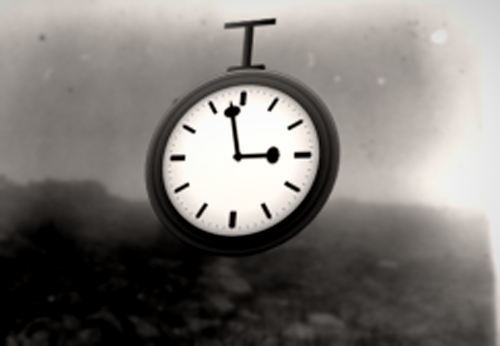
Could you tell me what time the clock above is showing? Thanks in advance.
2:58
